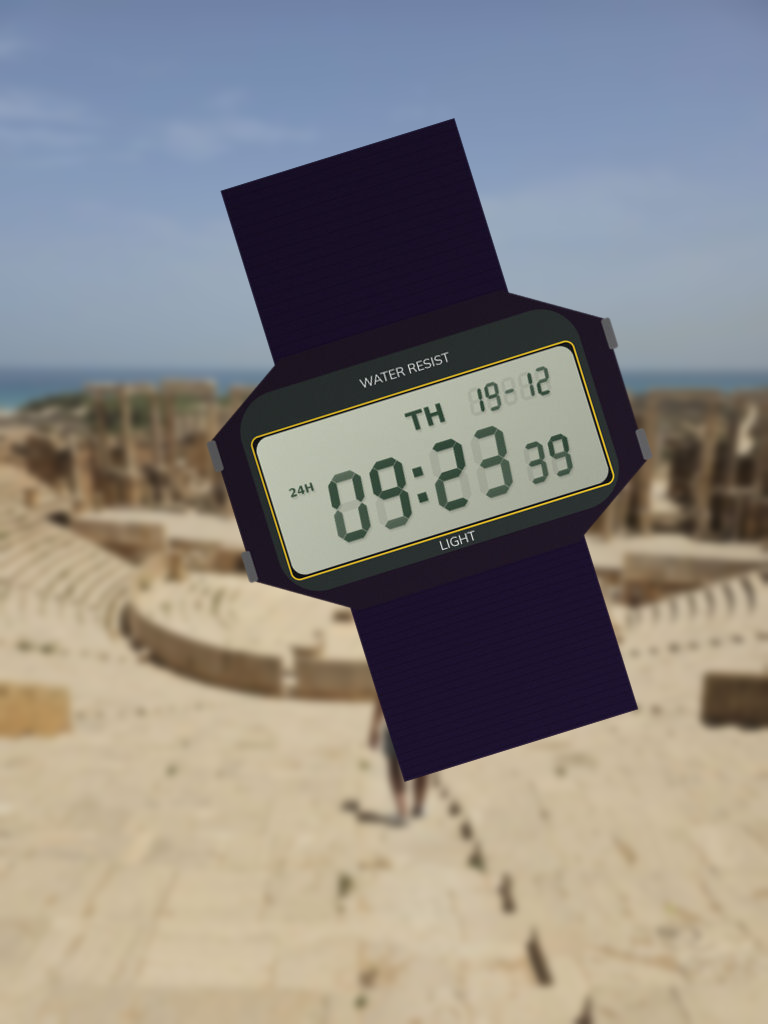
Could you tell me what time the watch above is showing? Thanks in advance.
9:23:39
